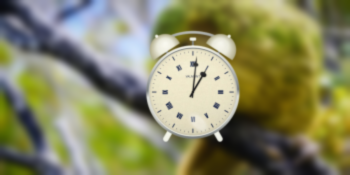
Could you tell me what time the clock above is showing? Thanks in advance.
1:01
